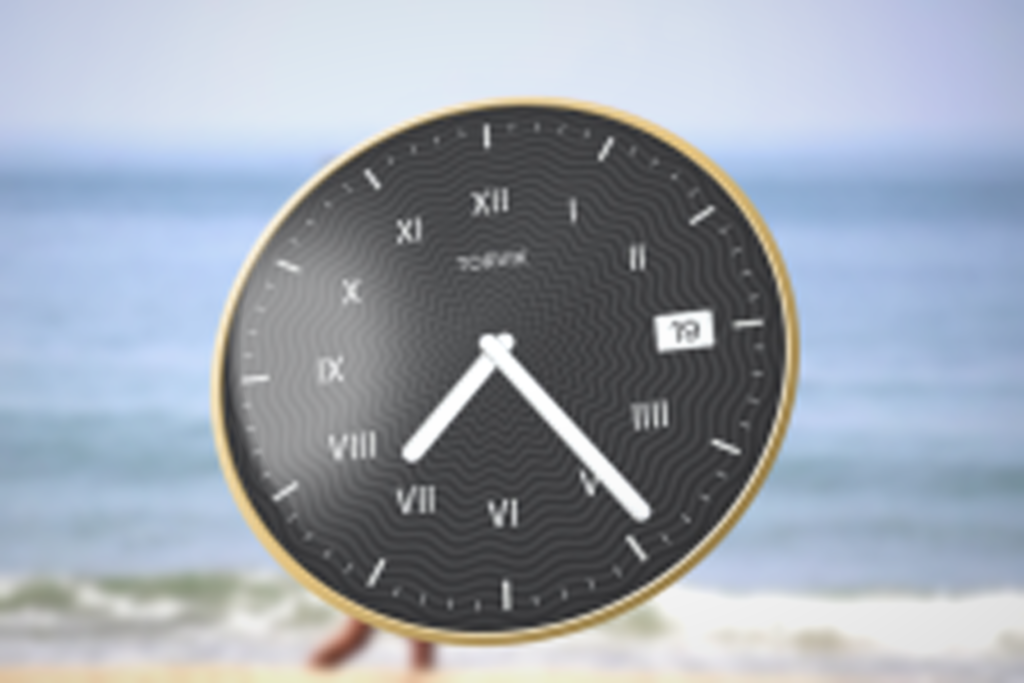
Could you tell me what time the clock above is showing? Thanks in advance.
7:24
